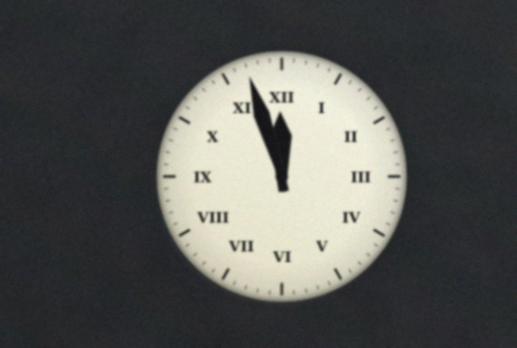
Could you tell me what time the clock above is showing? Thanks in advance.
11:57
